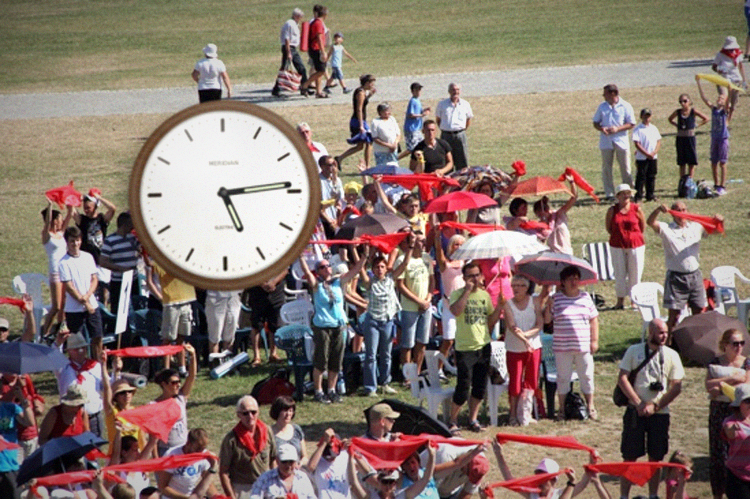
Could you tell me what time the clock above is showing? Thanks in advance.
5:14
